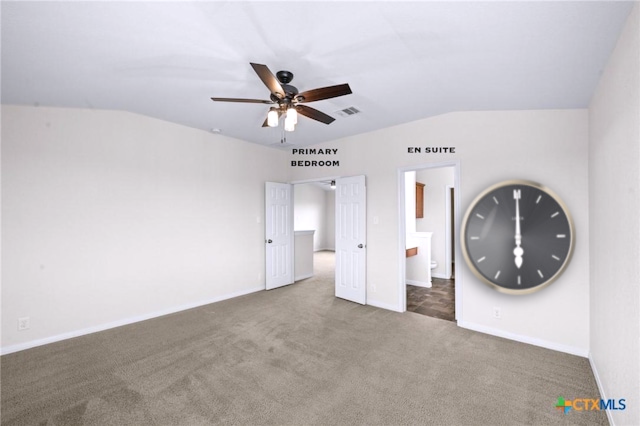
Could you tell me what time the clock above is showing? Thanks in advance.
6:00
